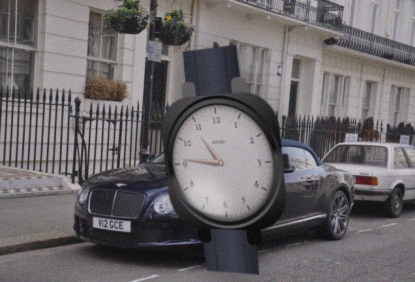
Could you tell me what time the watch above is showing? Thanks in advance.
10:46
